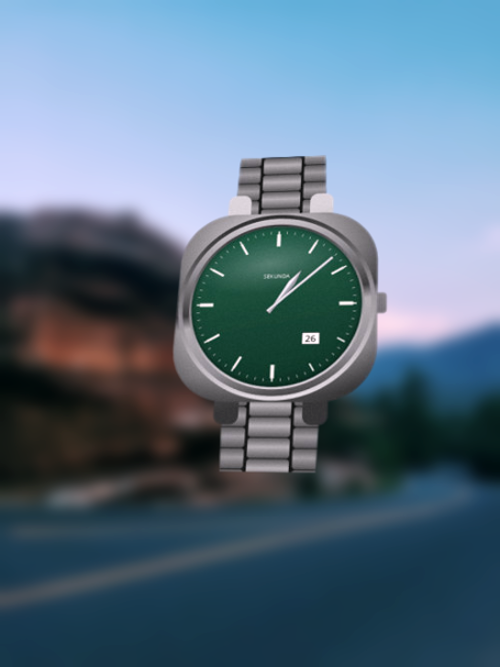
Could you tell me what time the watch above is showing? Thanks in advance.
1:08
